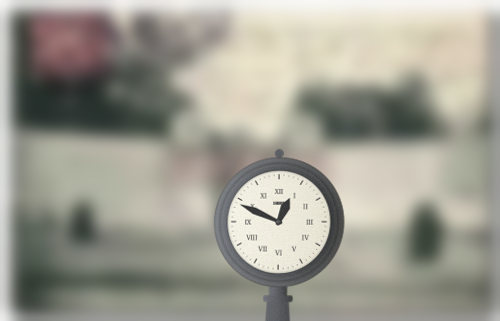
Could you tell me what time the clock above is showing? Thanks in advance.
12:49
